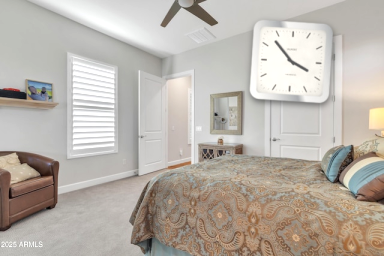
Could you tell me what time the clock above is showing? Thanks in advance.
3:53
